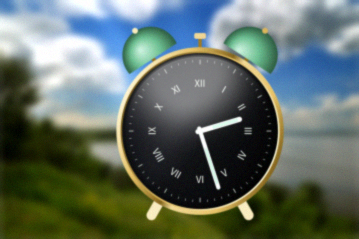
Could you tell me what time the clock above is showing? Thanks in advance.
2:27
